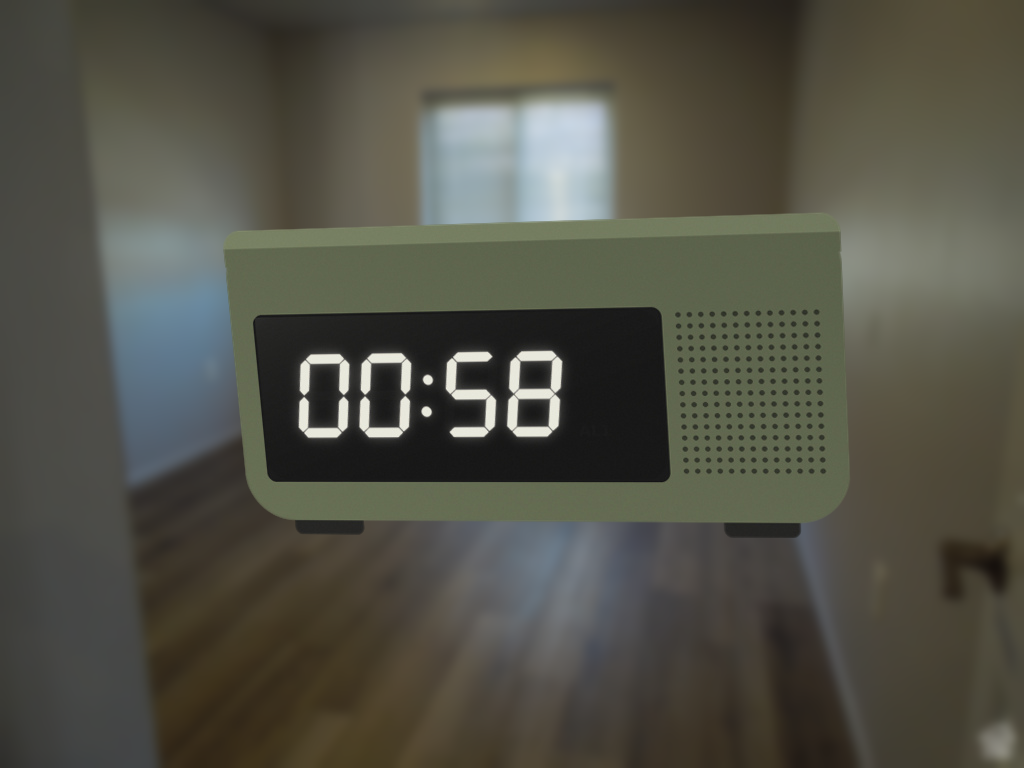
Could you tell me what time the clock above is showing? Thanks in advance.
0:58
